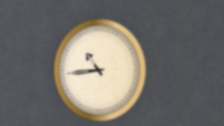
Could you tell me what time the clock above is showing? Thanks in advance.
10:44
